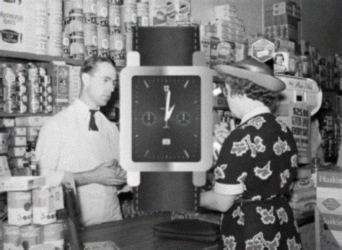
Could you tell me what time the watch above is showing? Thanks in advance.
1:01
